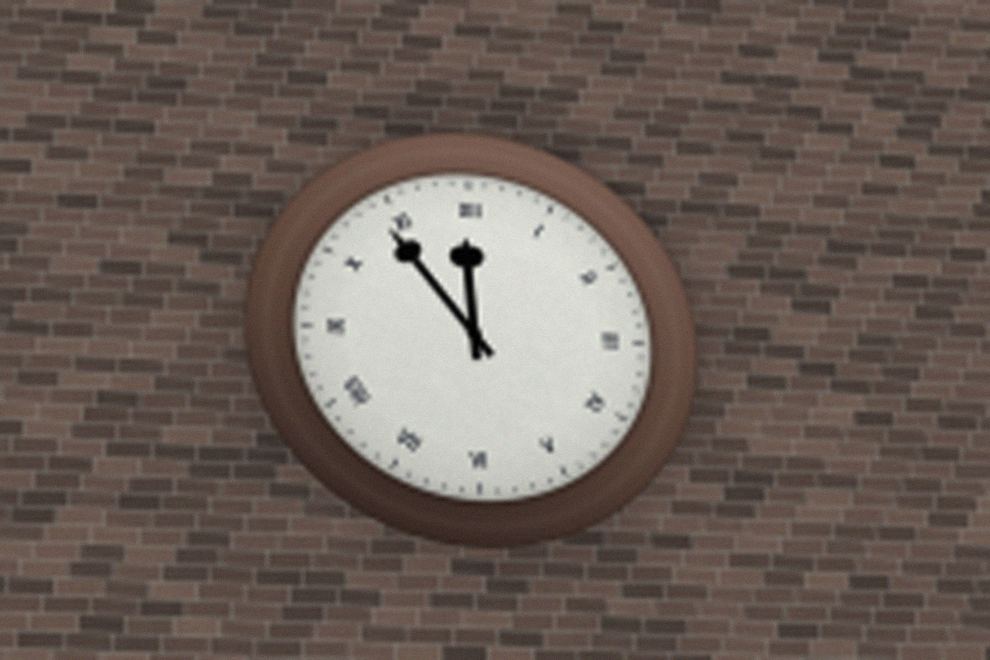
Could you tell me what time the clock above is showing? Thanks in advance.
11:54
